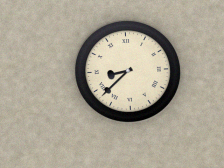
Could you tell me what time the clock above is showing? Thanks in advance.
8:38
